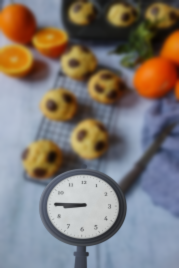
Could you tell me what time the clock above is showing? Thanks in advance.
8:45
